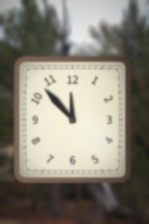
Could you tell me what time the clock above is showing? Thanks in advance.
11:53
